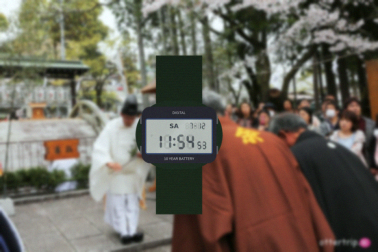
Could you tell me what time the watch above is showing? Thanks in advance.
11:54:53
